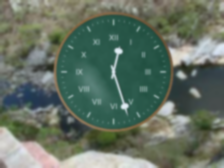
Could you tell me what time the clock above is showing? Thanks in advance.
12:27
